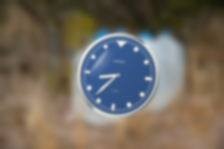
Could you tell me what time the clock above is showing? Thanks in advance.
8:37
